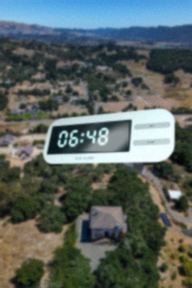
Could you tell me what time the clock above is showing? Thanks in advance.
6:48
